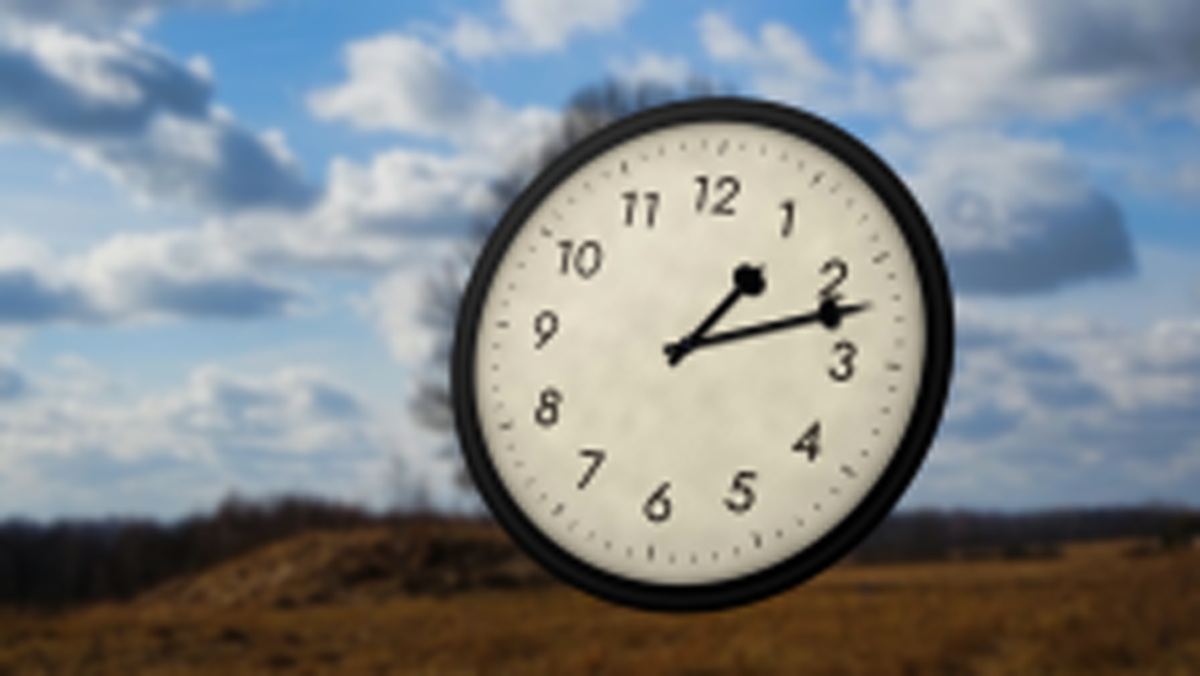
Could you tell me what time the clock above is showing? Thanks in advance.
1:12
